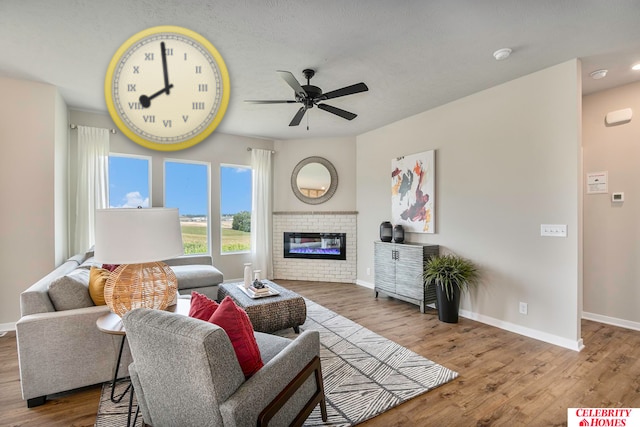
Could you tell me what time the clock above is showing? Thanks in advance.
7:59
